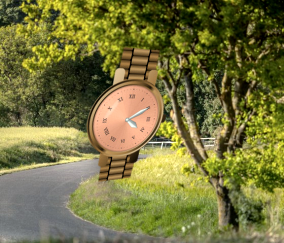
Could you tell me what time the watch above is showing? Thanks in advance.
4:10
